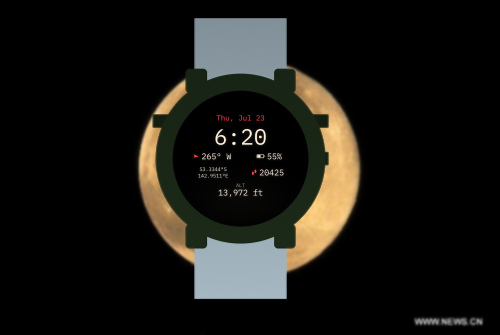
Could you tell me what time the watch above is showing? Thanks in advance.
6:20
